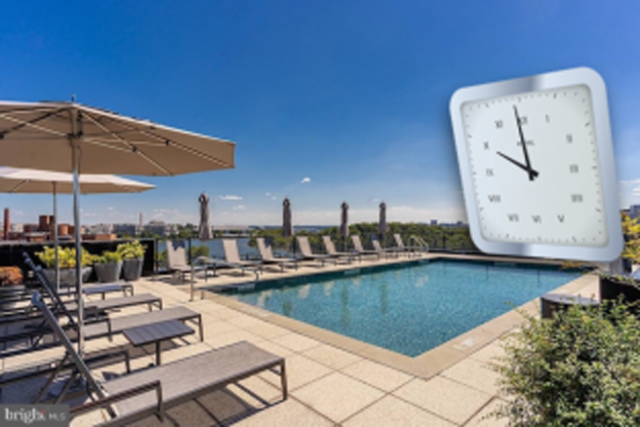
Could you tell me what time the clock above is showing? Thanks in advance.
9:59
